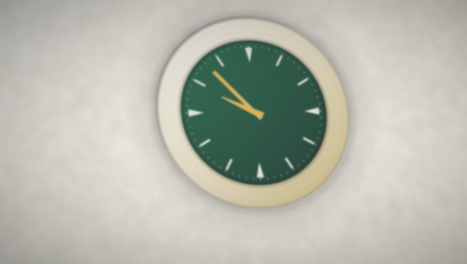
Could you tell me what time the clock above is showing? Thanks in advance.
9:53
